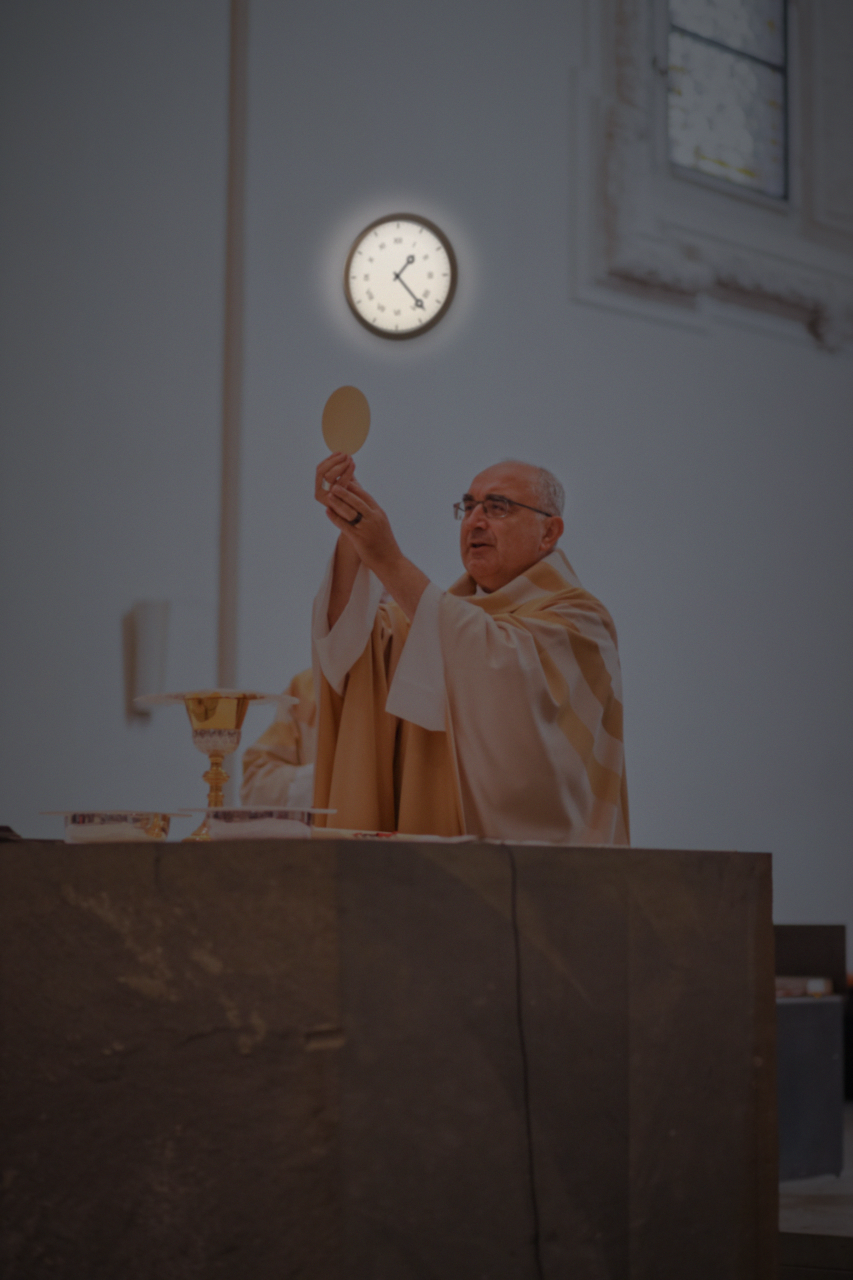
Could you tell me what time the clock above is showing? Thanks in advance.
1:23
